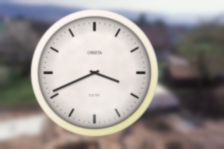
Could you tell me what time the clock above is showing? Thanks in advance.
3:41
